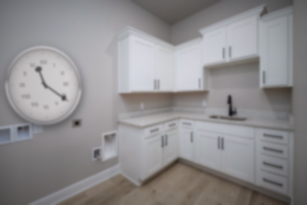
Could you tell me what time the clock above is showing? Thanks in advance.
11:21
